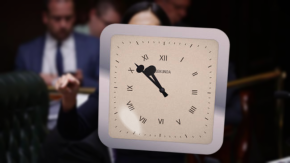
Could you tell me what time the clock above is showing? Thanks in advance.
10:52
